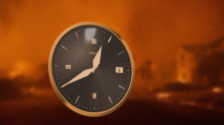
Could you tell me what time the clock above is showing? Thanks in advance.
12:40
